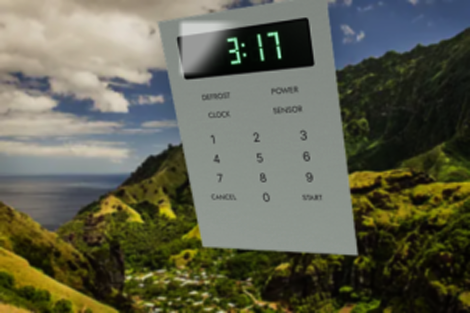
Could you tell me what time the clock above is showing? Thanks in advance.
3:17
